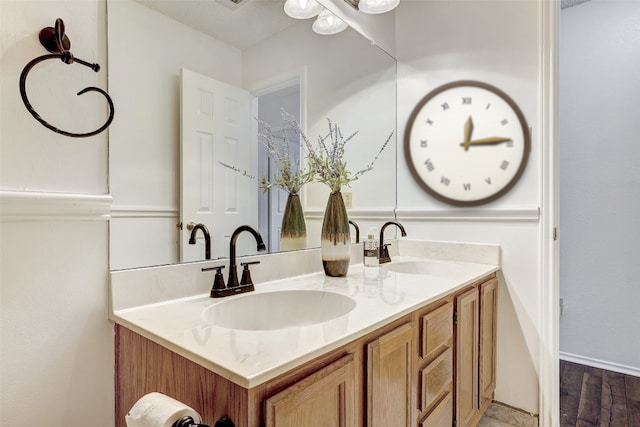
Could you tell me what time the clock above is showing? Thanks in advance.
12:14
